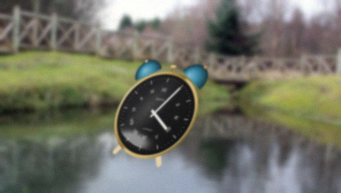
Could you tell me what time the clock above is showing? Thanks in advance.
4:05
